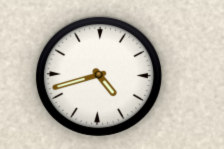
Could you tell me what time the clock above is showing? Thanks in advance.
4:42
